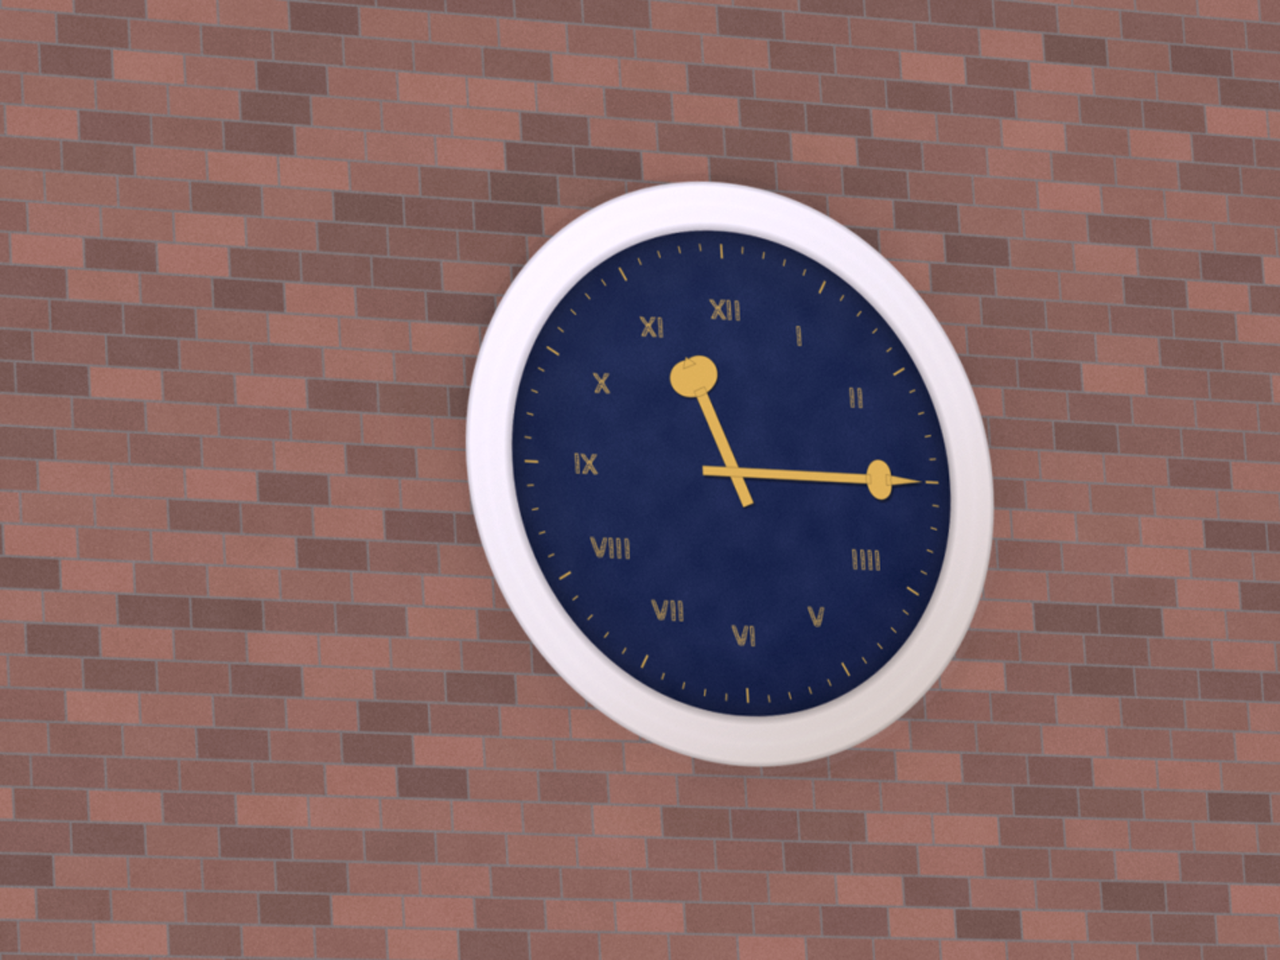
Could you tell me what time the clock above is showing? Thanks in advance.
11:15
